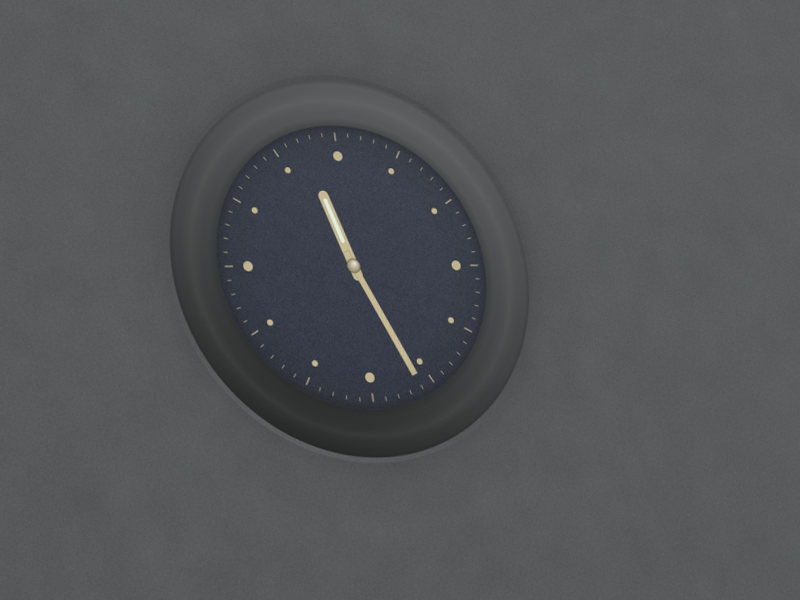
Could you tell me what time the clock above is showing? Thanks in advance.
11:26
